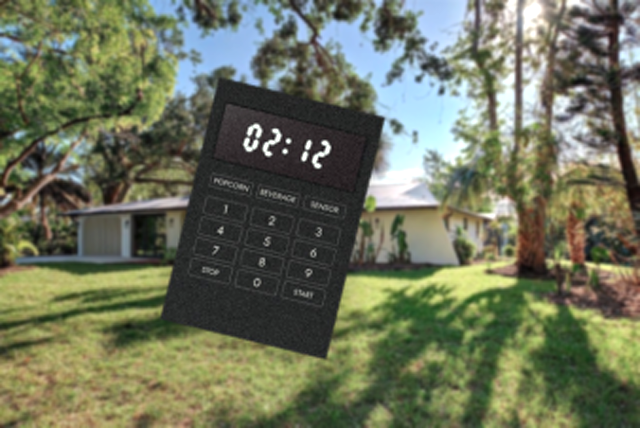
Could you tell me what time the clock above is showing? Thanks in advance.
2:12
